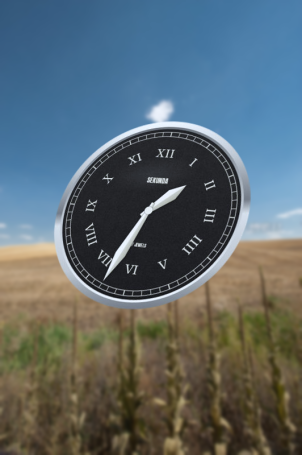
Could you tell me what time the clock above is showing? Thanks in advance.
1:33
